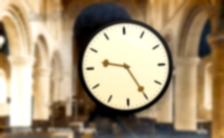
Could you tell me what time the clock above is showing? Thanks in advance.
9:25
